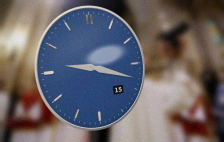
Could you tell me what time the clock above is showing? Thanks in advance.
9:18
